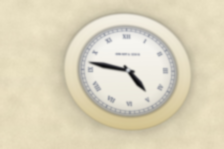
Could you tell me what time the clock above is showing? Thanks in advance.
4:47
